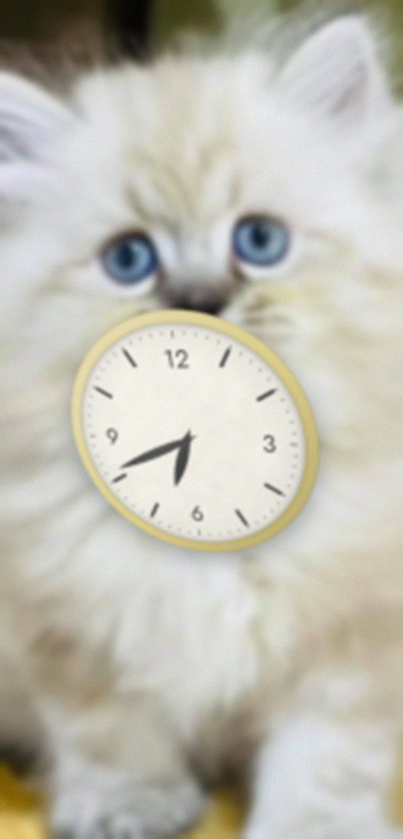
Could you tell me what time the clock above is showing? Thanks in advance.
6:41
